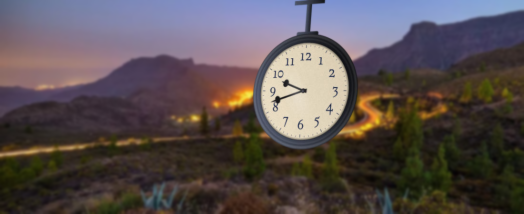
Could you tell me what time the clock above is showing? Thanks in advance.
9:42
